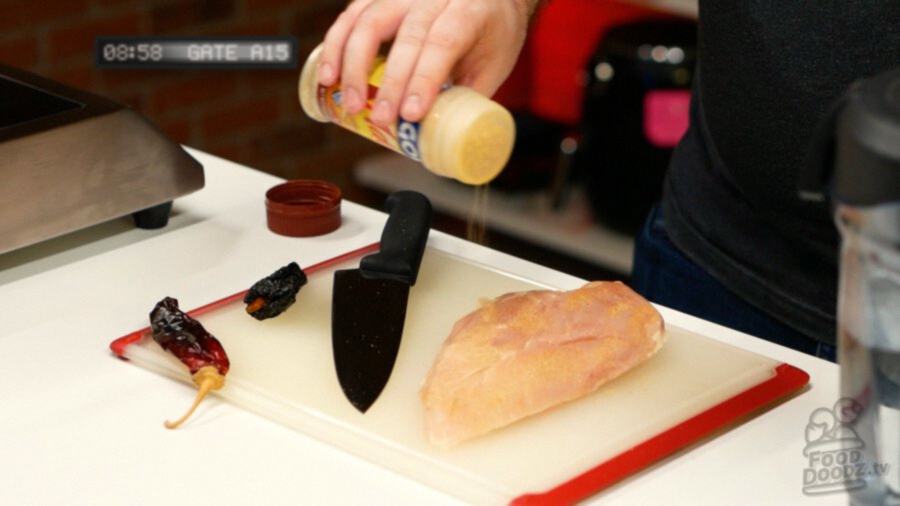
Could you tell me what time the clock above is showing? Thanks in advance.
8:58
